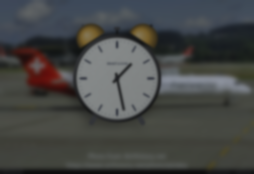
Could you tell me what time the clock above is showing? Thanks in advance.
1:28
